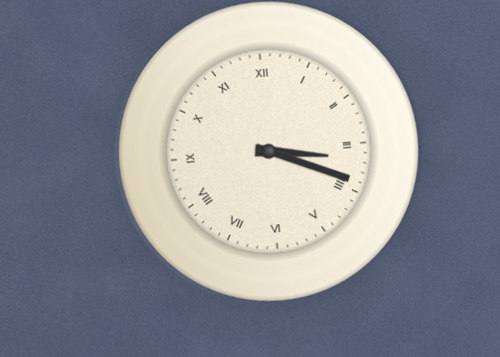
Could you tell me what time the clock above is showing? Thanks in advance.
3:19
